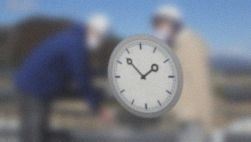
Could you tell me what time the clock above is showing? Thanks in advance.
1:53
